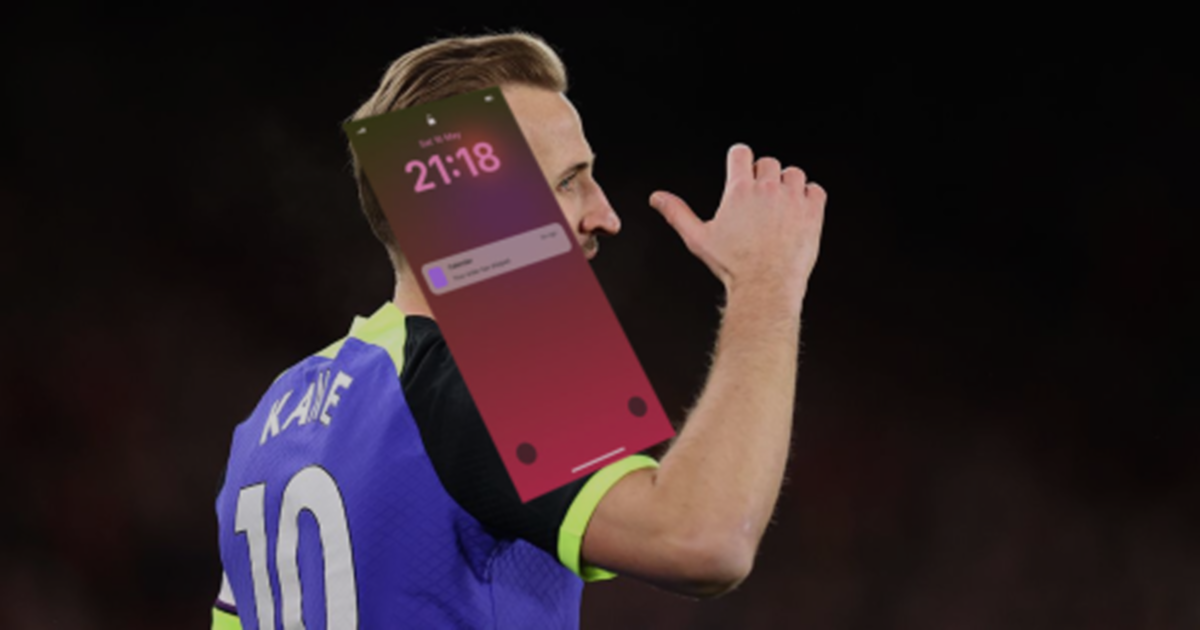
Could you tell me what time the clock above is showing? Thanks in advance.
21:18
